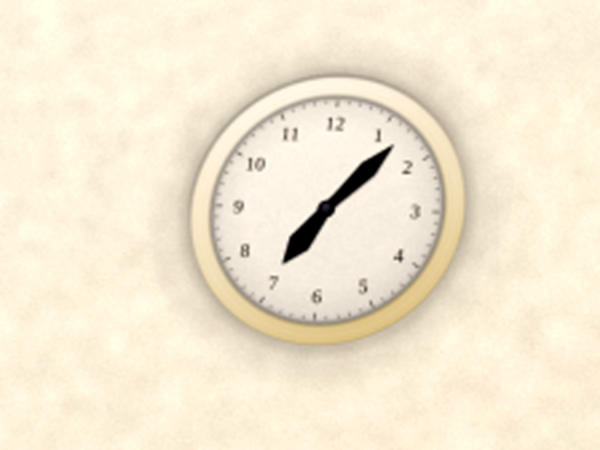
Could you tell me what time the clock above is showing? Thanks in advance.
7:07
